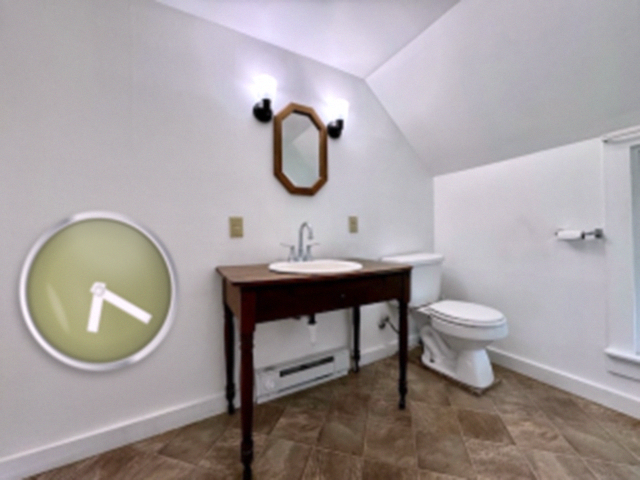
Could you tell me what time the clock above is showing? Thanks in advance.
6:20
